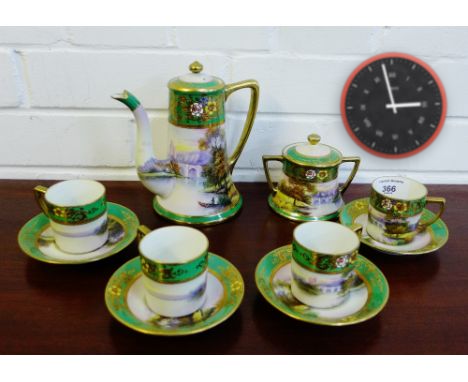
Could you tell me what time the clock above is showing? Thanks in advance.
2:58
